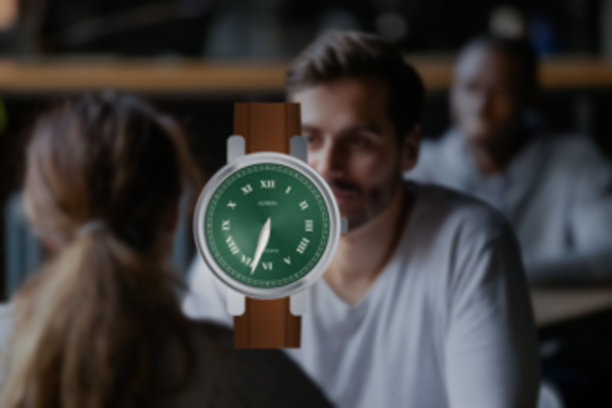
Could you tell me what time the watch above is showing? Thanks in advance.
6:33
